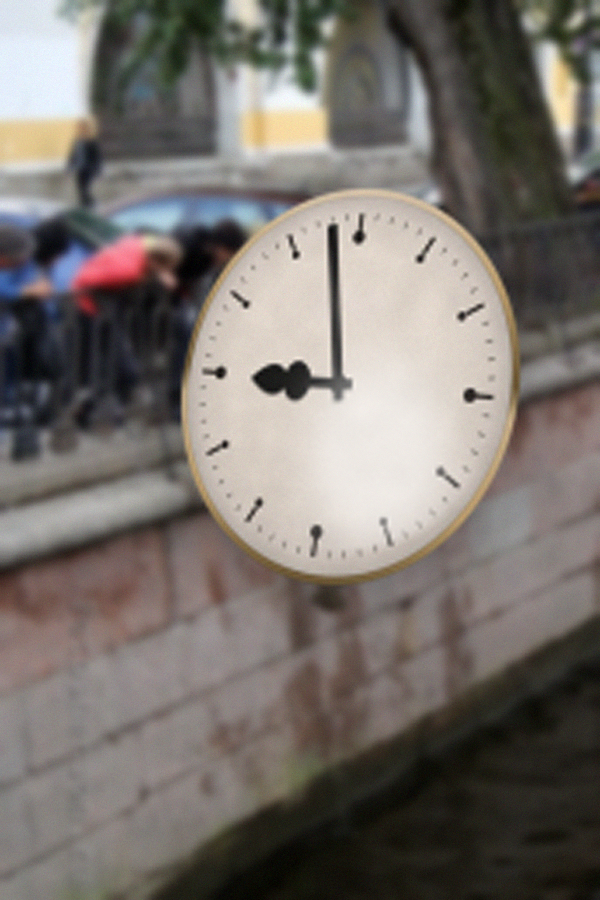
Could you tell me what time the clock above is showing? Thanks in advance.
8:58
